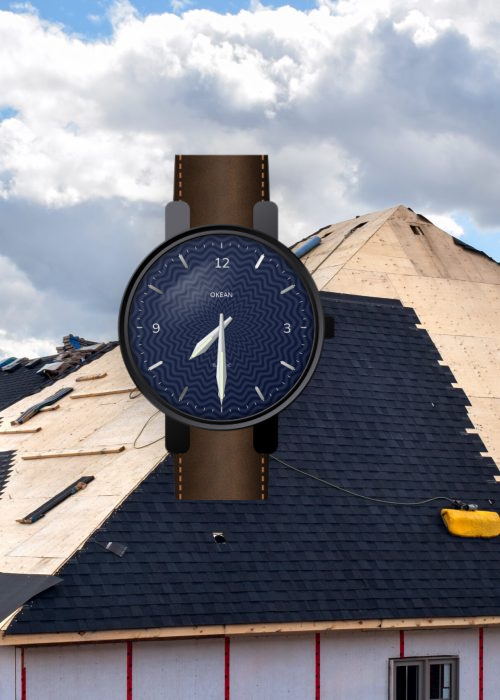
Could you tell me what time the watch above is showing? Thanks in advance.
7:30
